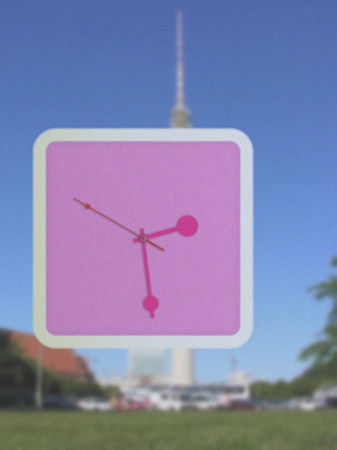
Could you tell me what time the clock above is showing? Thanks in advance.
2:28:50
